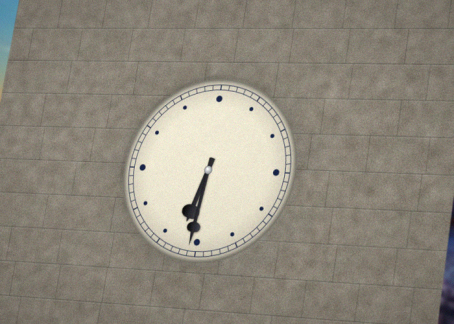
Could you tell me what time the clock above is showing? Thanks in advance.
6:31
